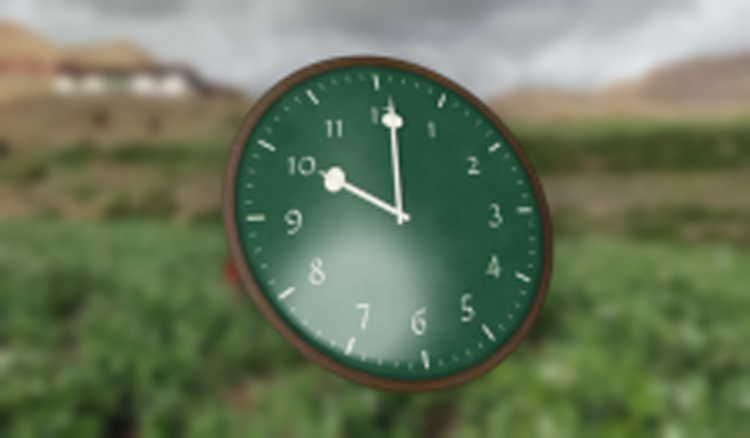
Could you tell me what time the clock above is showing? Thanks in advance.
10:01
